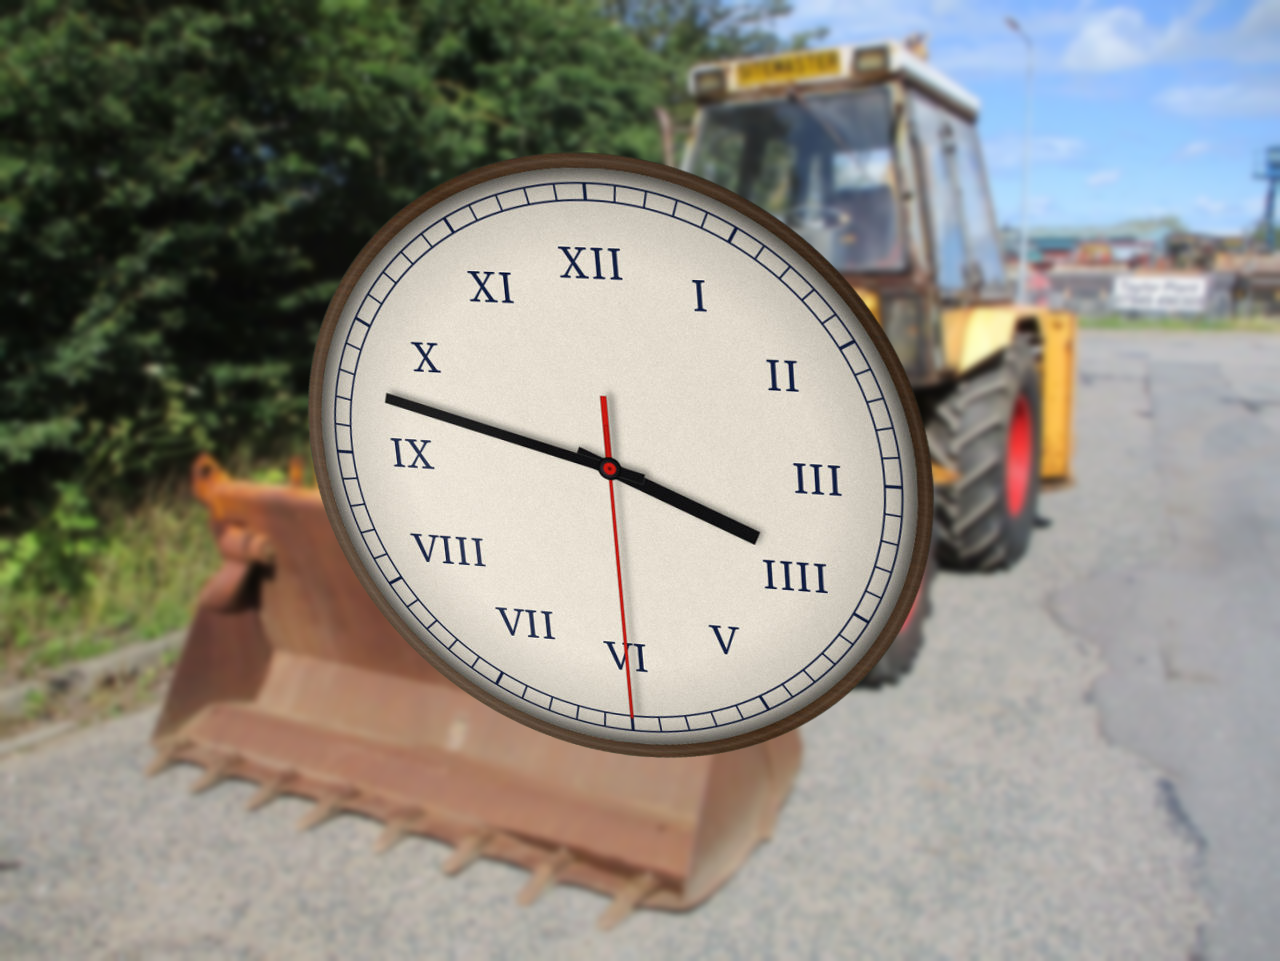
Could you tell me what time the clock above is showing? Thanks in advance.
3:47:30
